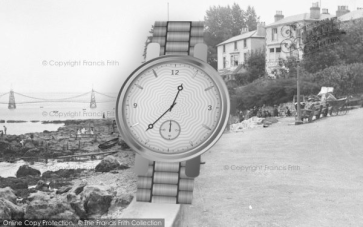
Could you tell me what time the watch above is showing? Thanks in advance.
12:37
